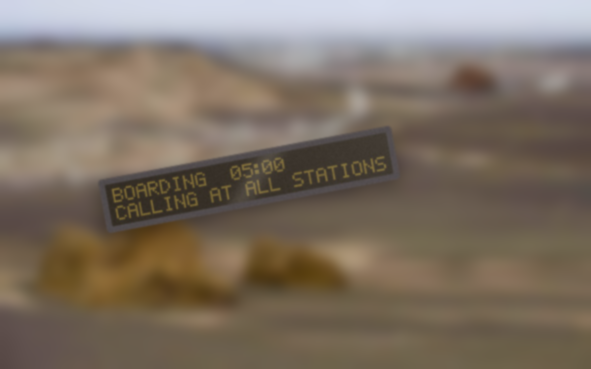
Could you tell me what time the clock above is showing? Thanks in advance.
5:00
